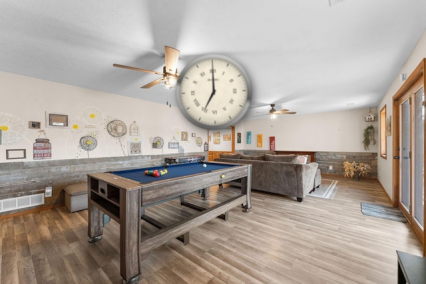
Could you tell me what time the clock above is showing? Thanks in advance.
7:00
